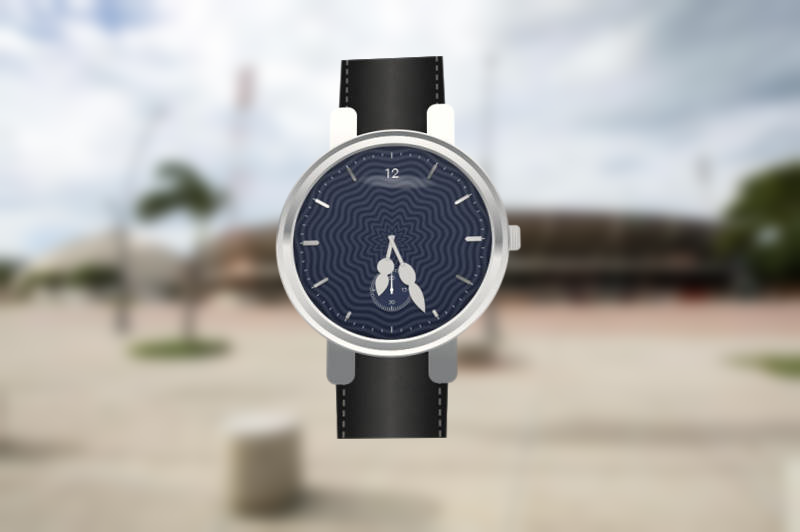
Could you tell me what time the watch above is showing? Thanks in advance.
6:26
